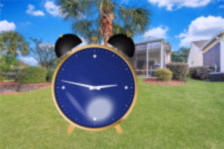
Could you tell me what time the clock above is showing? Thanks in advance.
2:47
